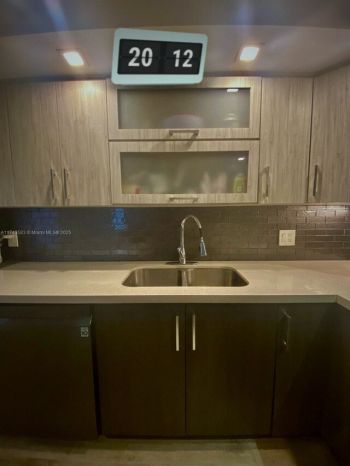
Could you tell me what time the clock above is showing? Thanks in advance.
20:12
